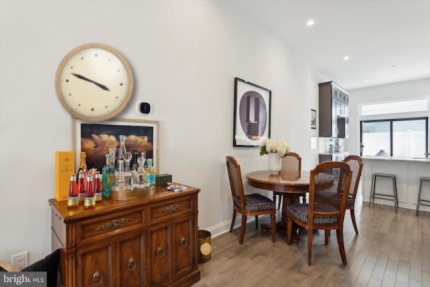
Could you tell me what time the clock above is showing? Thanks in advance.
3:48
